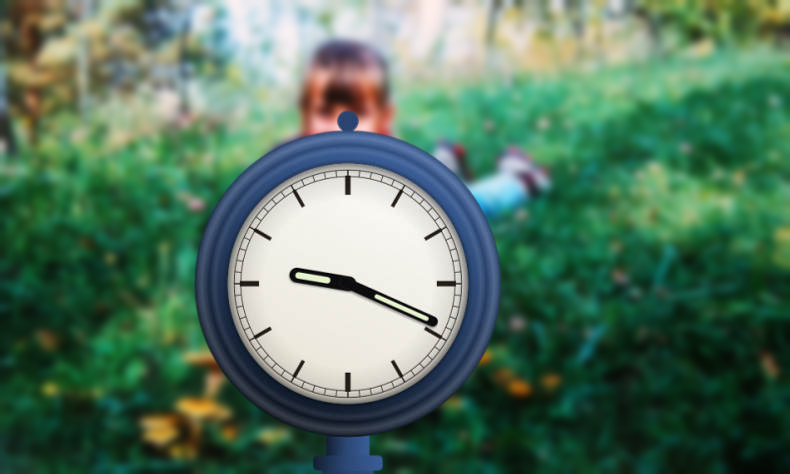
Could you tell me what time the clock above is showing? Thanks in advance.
9:19
